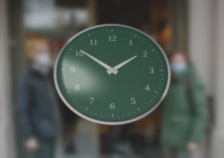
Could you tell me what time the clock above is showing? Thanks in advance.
1:51
